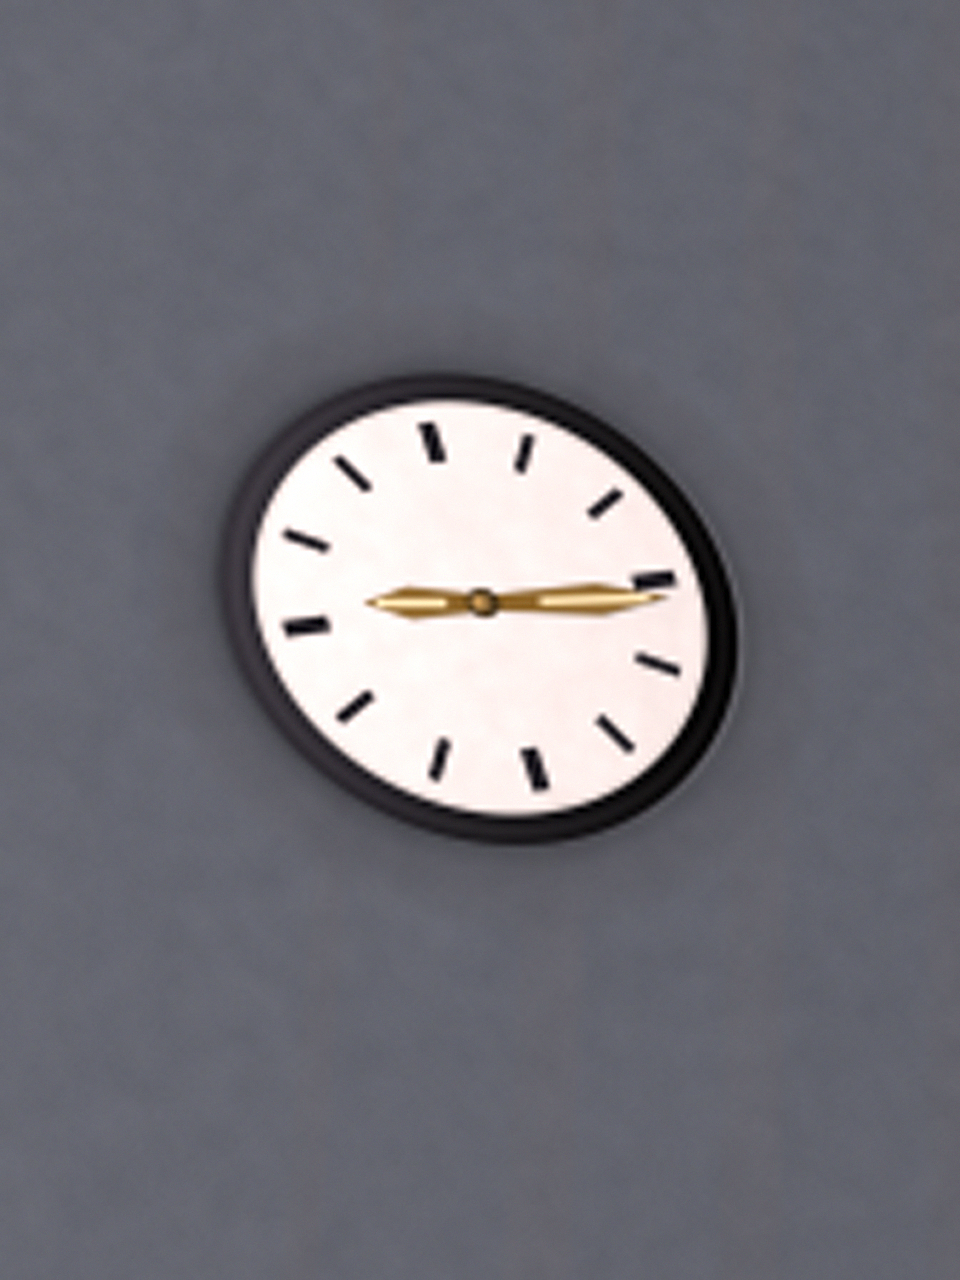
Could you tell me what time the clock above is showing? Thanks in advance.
9:16
